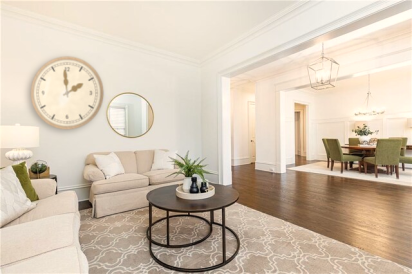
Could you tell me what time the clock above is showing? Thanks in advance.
1:59
